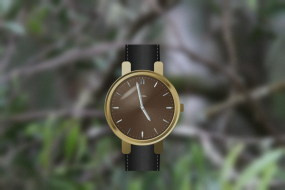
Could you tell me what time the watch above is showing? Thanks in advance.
4:58
